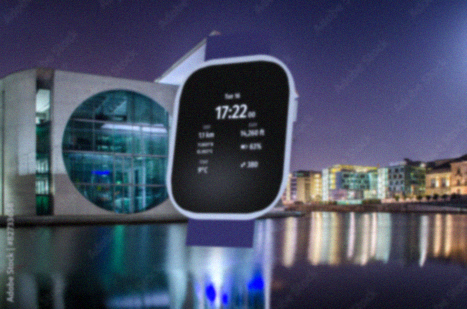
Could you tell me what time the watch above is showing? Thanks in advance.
17:22
